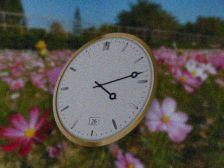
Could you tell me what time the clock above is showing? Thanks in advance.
4:13
